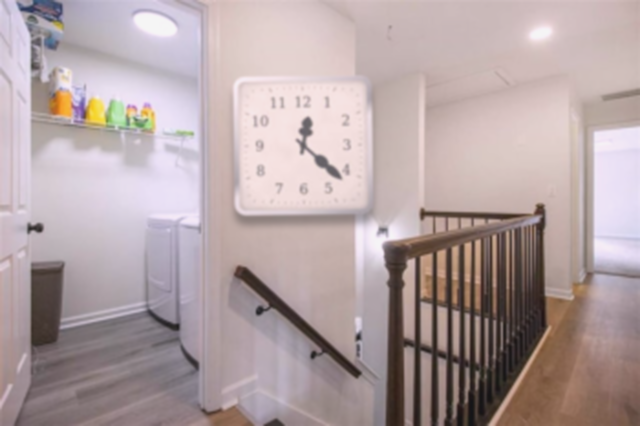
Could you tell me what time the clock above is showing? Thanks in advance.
12:22
